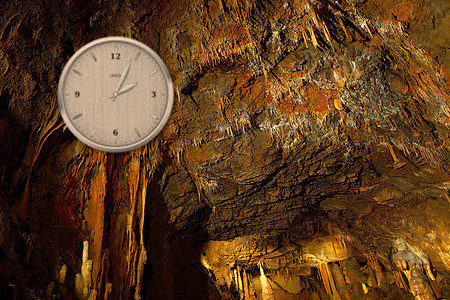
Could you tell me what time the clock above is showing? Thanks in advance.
2:04
